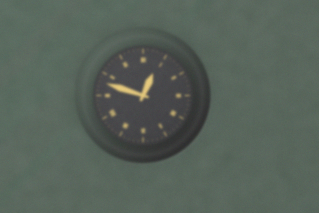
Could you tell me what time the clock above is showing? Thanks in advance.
12:48
